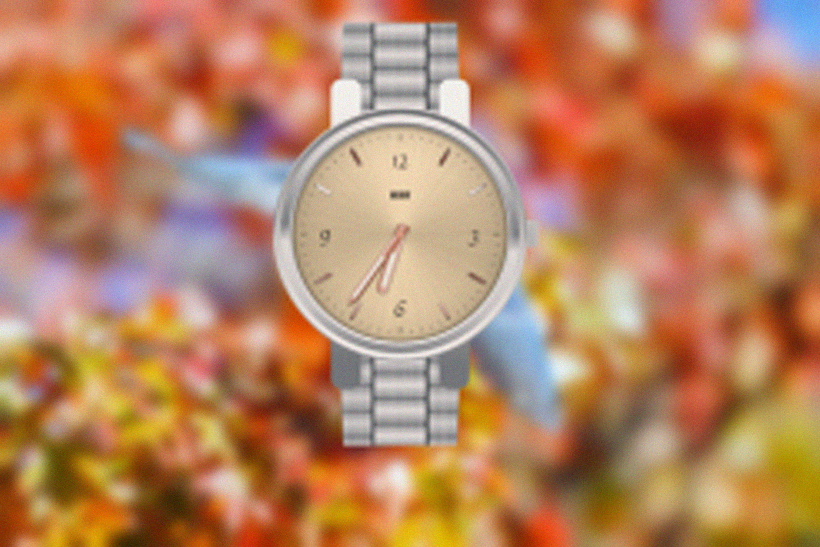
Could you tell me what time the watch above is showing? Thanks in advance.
6:36
